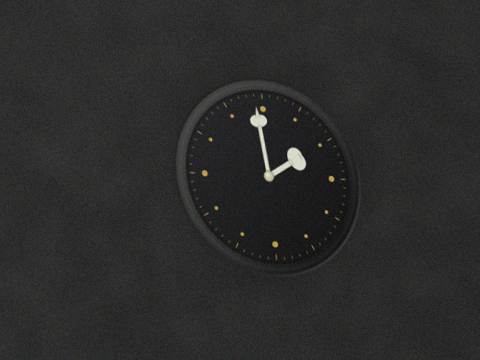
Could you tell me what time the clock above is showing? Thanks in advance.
1:59
